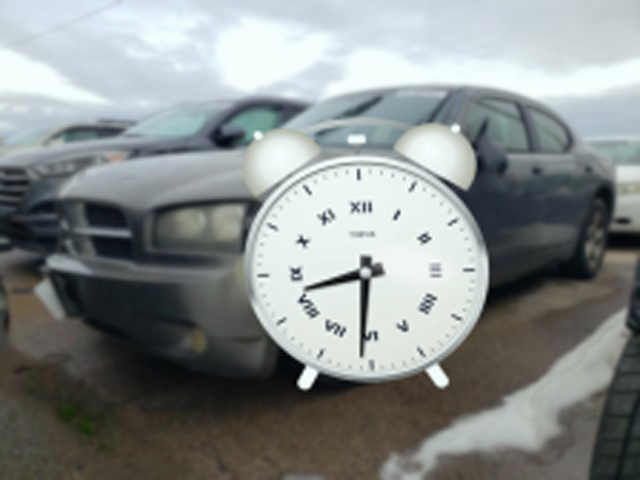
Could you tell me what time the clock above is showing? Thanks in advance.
8:31
